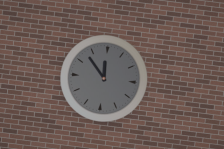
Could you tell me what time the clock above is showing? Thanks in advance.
11:53
